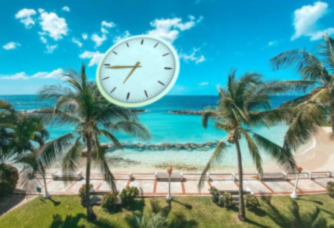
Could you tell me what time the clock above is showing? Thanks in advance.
6:44
